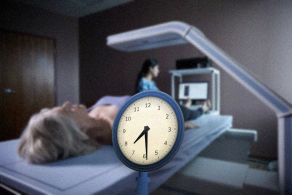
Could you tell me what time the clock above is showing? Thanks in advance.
7:29
